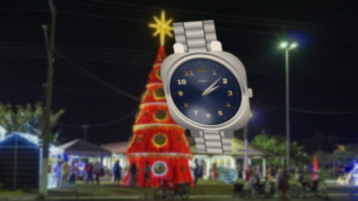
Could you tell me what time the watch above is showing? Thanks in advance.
2:08
